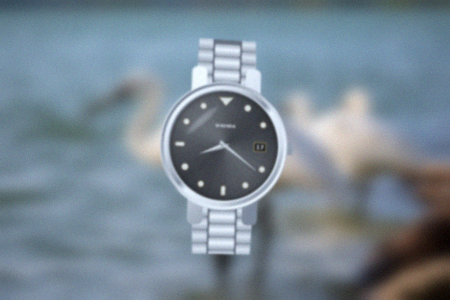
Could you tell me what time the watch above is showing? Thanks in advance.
8:21
